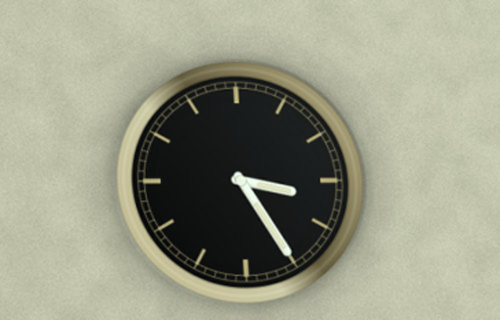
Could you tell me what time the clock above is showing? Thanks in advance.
3:25
